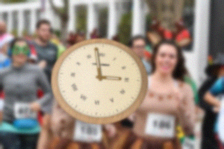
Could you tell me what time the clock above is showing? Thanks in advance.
2:58
